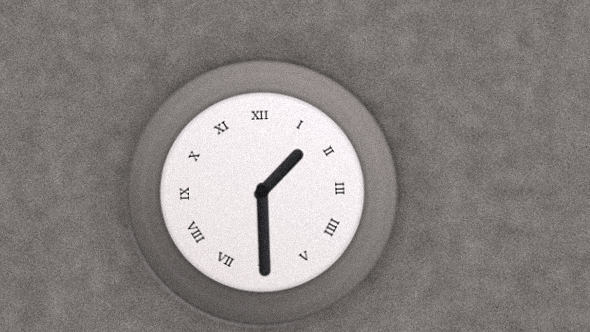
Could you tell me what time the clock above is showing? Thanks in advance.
1:30
